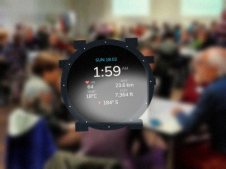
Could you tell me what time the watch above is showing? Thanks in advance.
1:59
